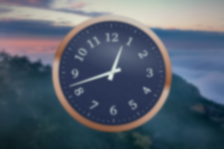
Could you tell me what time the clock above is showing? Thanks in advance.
12:42
